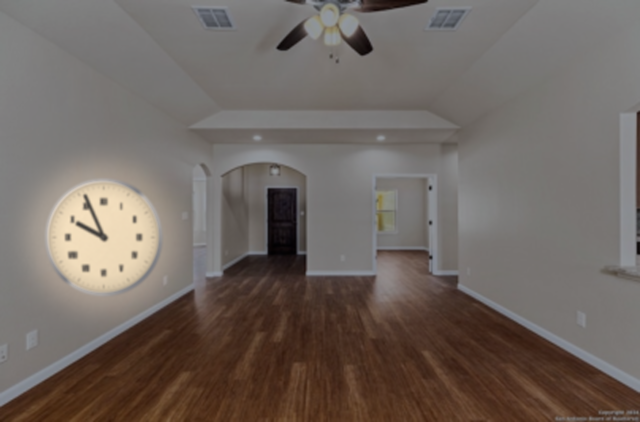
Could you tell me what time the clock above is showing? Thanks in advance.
9:56
